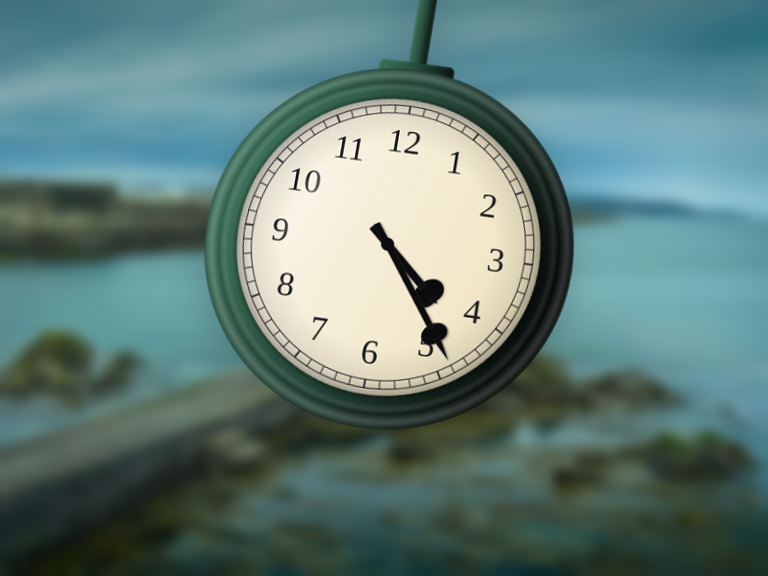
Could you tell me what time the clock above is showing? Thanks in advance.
4:24
